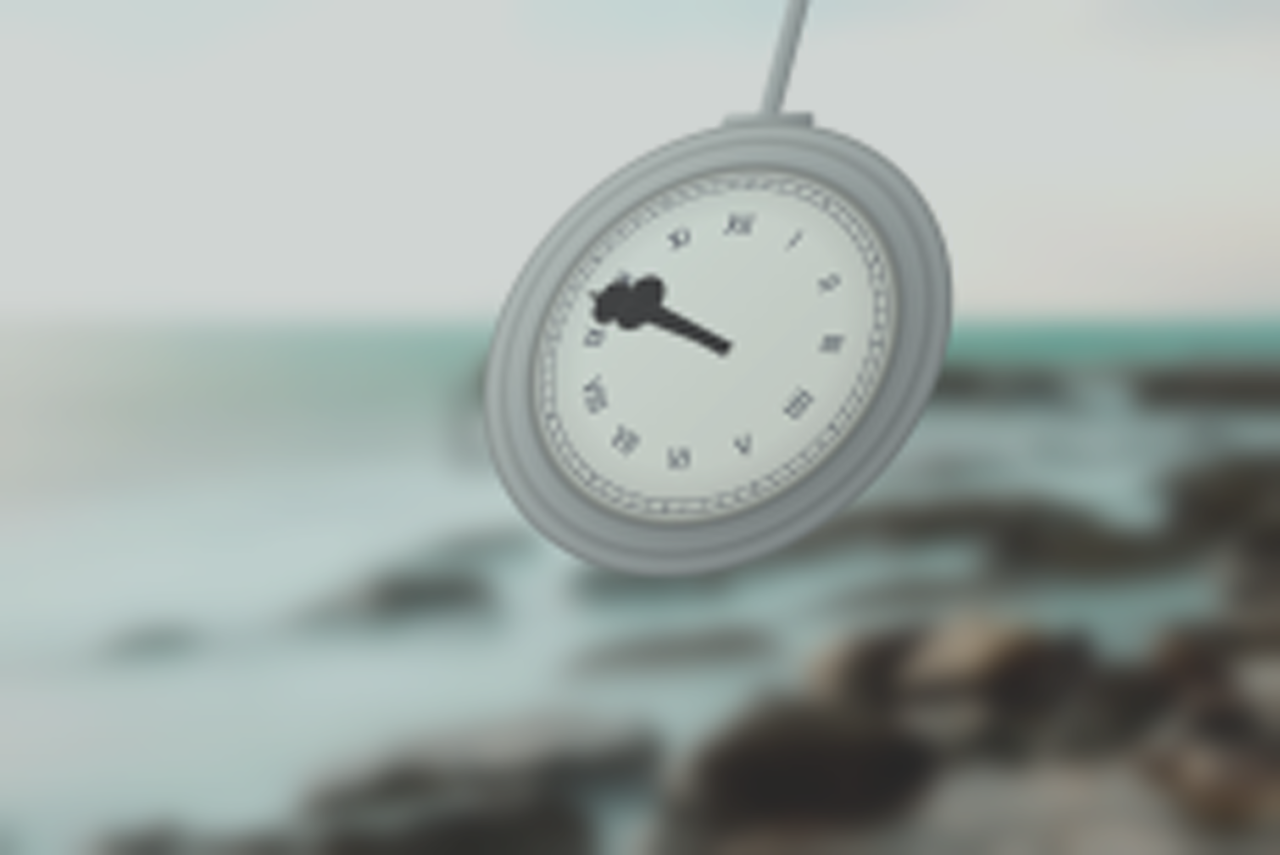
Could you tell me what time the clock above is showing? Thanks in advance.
9:48
